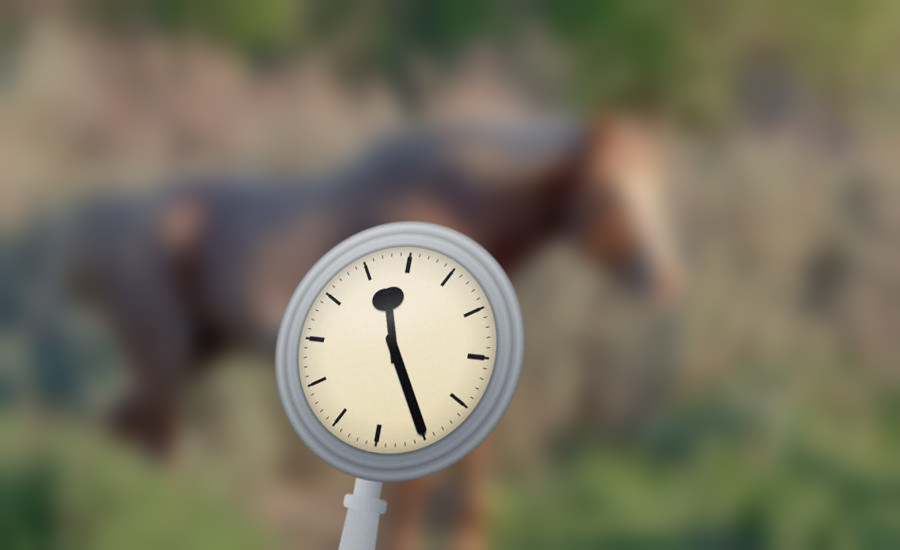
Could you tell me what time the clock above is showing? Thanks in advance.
11:25
